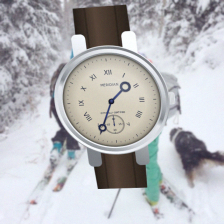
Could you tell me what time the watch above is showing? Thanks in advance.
1:34
